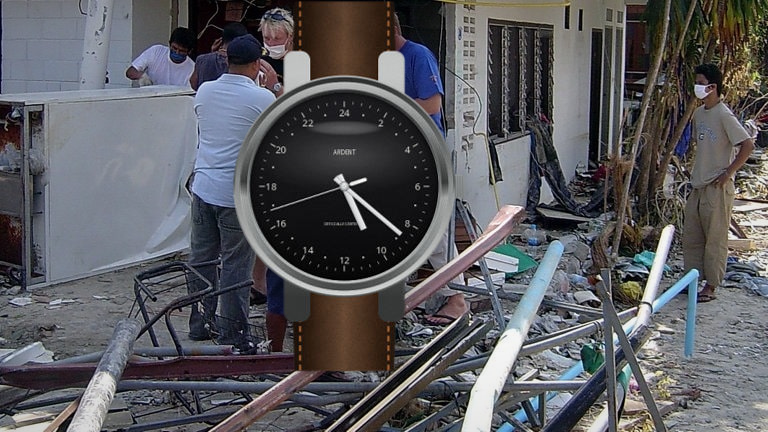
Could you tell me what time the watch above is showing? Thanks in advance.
10:21:42
